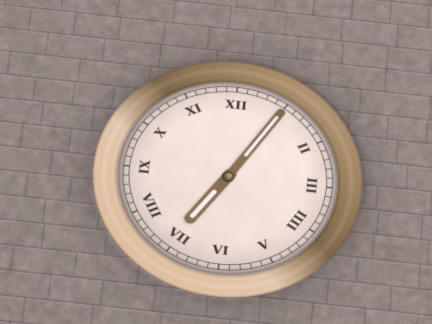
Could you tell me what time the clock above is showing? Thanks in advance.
7:05
